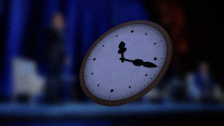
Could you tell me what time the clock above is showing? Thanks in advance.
11:17
